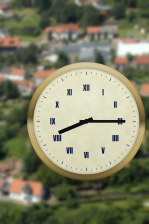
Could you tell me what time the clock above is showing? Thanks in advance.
8:15
